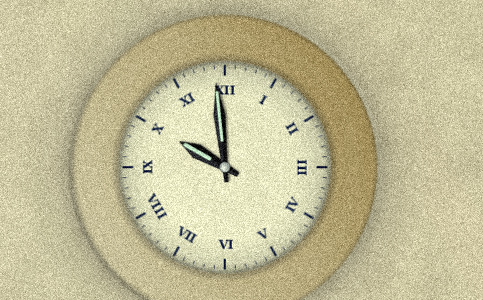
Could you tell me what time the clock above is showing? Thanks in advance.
9:59
